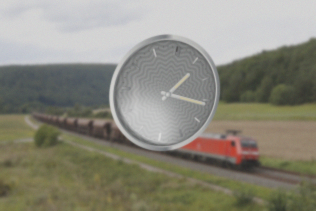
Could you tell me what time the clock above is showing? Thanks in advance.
1:16
